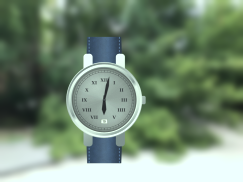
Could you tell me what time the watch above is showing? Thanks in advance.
6:02
